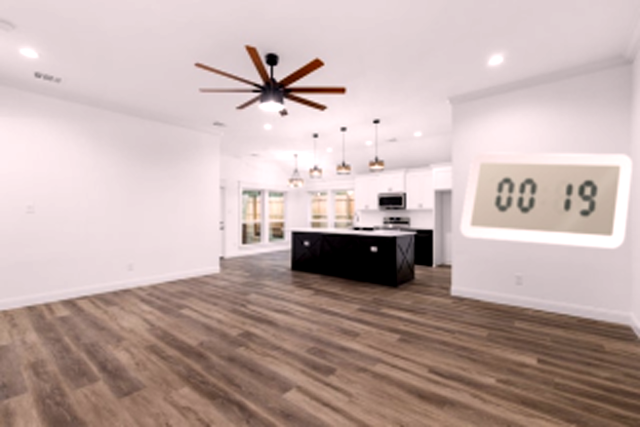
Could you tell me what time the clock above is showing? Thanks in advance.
0:19
